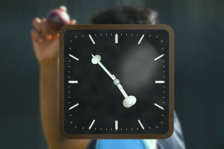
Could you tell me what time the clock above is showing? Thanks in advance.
4:53
